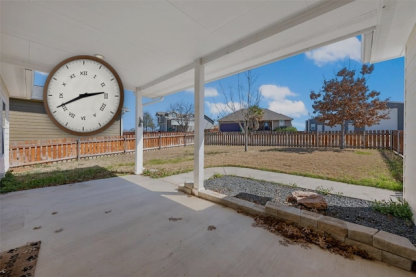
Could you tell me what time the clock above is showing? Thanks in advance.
2:41
